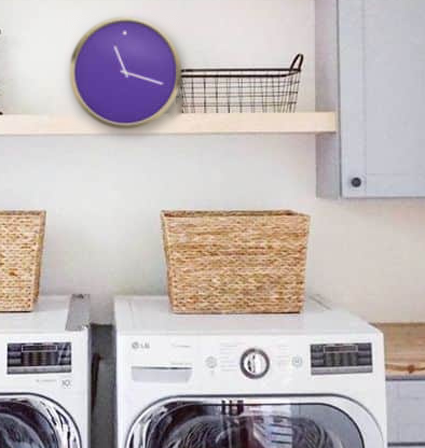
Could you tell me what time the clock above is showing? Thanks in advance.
11:18
